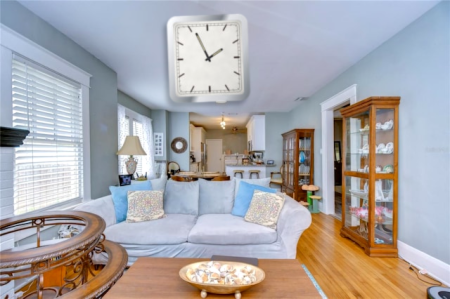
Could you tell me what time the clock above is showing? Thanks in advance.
1:56
